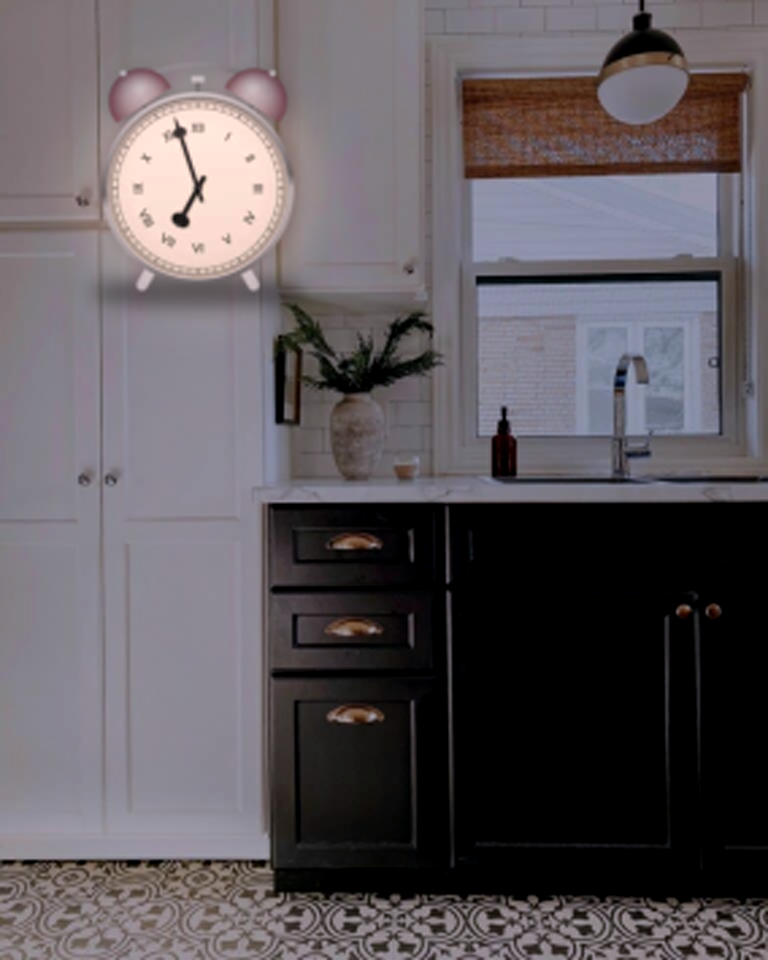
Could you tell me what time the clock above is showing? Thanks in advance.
6:57
